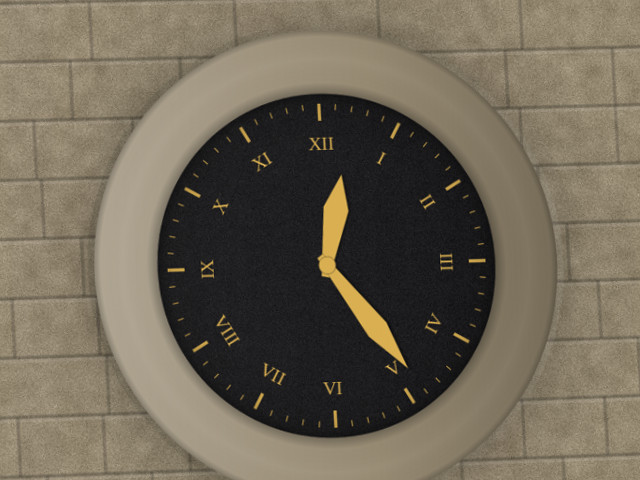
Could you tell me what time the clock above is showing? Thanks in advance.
12:24
